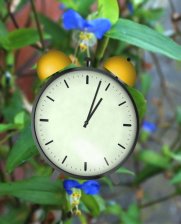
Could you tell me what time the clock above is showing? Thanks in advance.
1:03
